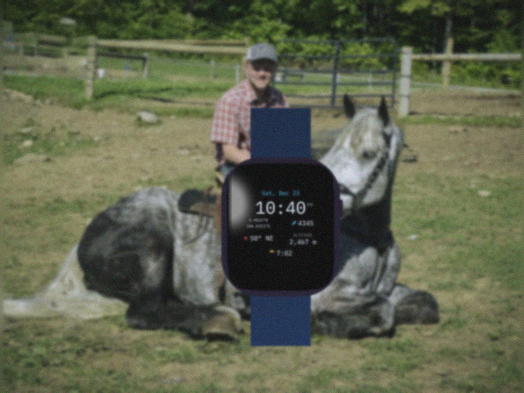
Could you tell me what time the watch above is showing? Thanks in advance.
10:40
